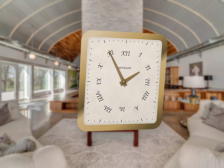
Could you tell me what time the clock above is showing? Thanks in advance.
1:55
